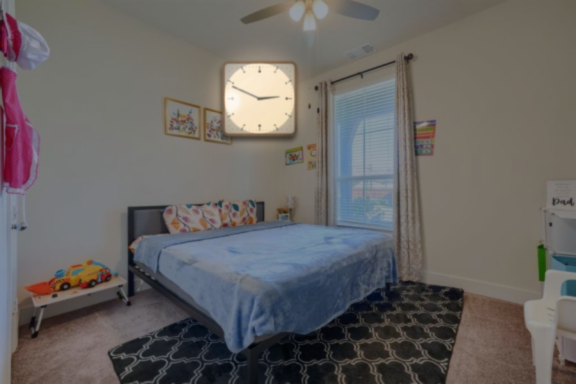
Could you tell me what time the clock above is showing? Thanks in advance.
2:49
